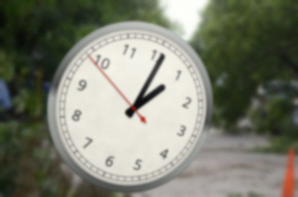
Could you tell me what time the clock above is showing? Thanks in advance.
1:00:49
